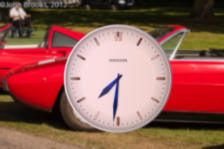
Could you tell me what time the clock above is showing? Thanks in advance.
7:31
